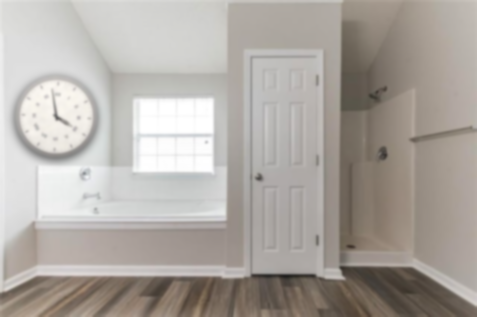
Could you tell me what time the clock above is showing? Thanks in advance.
3:58
